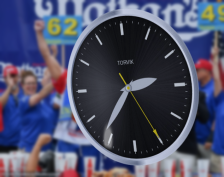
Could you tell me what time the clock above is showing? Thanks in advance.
2:36:25
